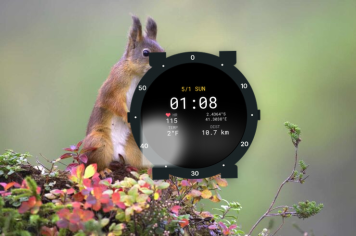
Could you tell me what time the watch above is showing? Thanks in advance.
1:08
